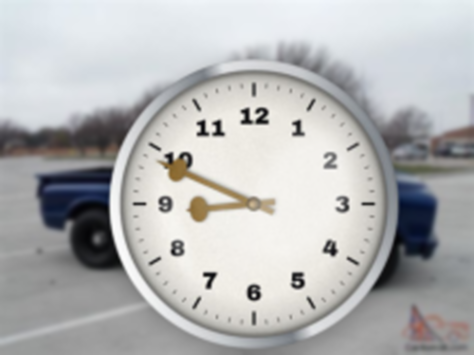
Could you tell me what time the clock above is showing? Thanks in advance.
8:49
